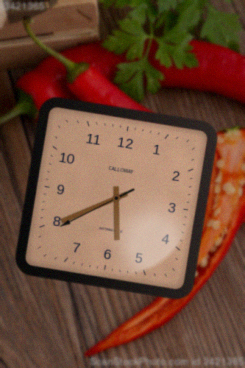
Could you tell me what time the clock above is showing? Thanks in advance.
5:39:39
